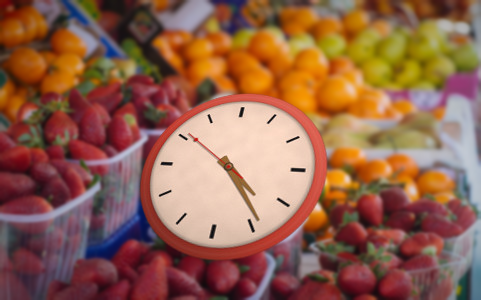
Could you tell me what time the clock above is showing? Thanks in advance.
4:23:51
